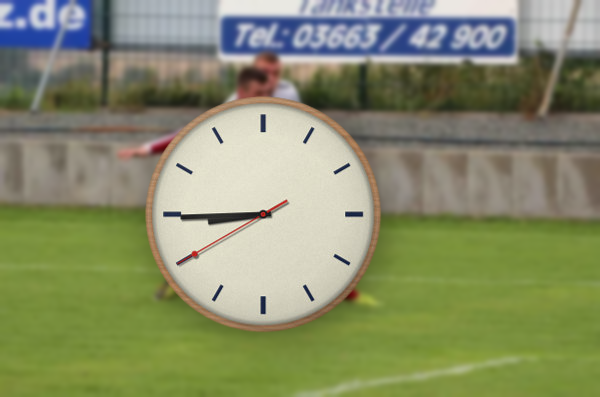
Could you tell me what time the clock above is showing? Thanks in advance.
8:44:40
